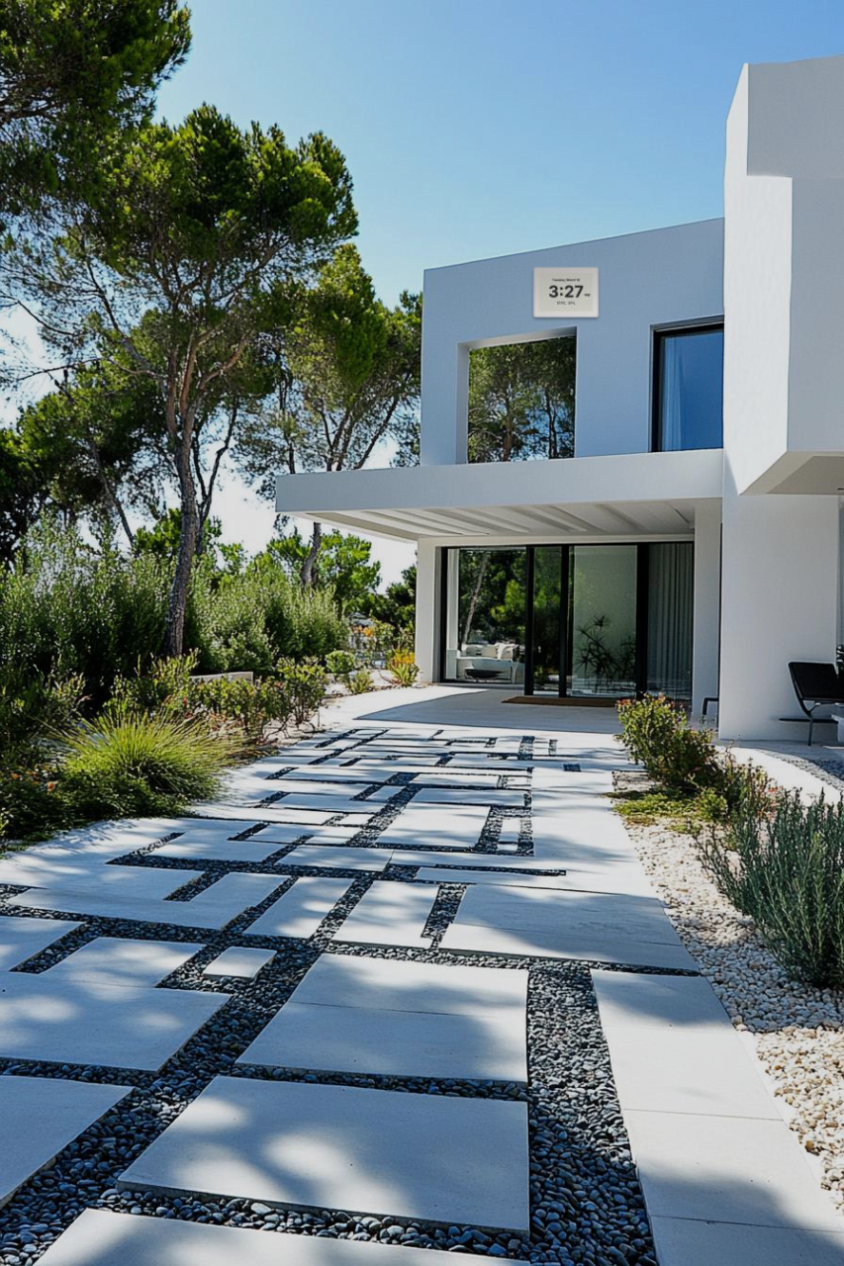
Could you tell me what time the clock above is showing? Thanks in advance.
3:27
